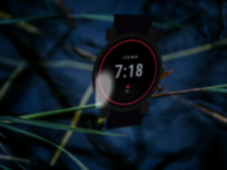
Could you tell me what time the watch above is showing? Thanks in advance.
7:18
